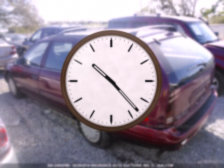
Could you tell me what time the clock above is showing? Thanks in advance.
10:23
